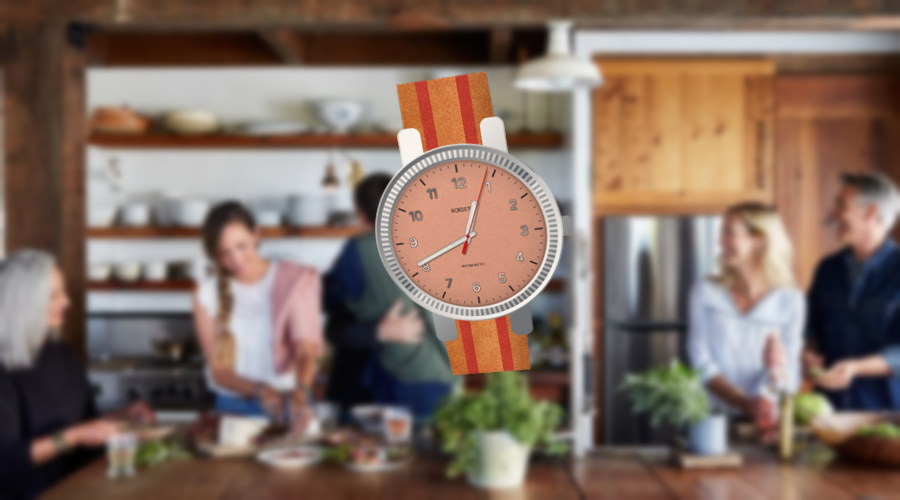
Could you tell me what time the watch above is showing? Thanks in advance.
12:41:04
